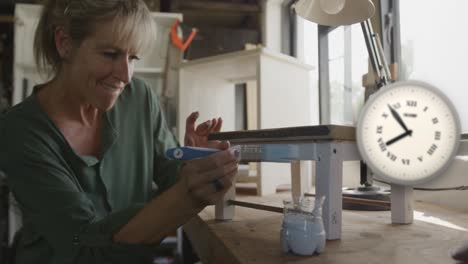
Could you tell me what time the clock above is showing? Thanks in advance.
7:53
